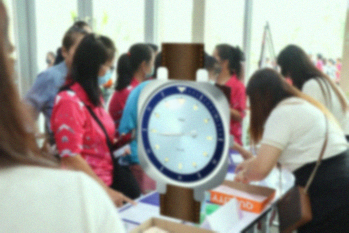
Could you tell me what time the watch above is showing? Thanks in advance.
2:44
